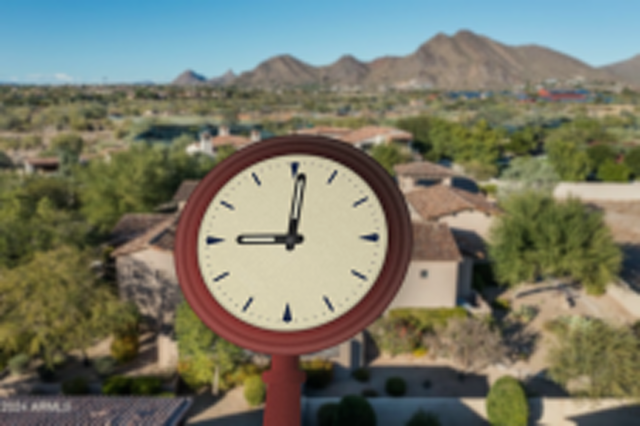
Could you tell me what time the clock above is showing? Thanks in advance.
9:01
